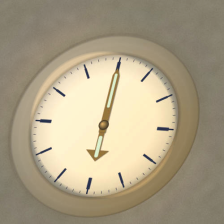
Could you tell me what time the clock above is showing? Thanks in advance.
6:00
